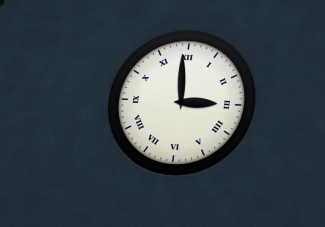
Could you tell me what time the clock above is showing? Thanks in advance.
2:59
